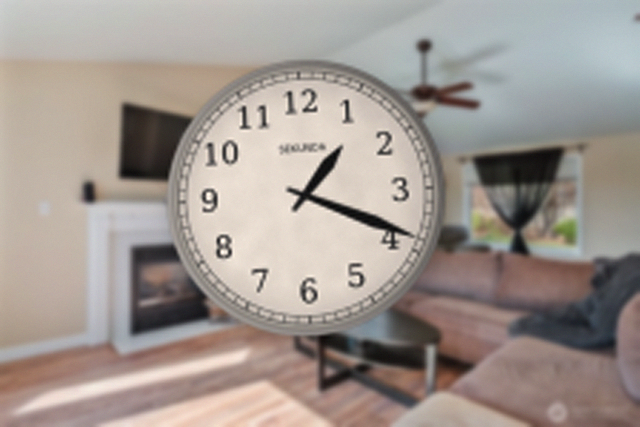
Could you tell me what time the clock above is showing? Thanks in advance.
1:19
